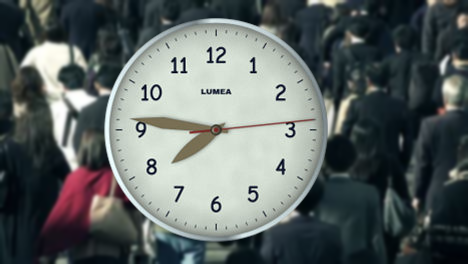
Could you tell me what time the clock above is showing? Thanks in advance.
7:46:14
